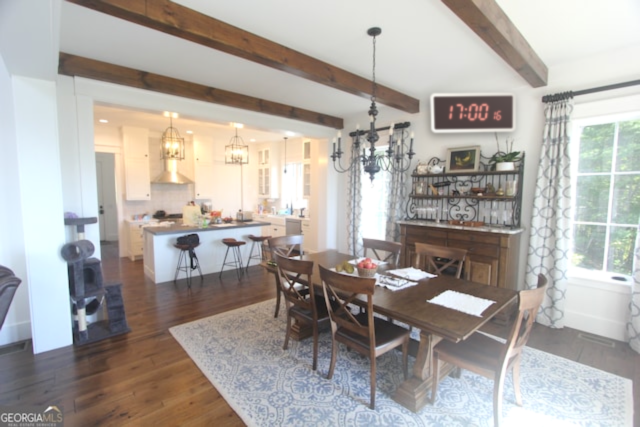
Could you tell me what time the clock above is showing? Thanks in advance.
17:00
